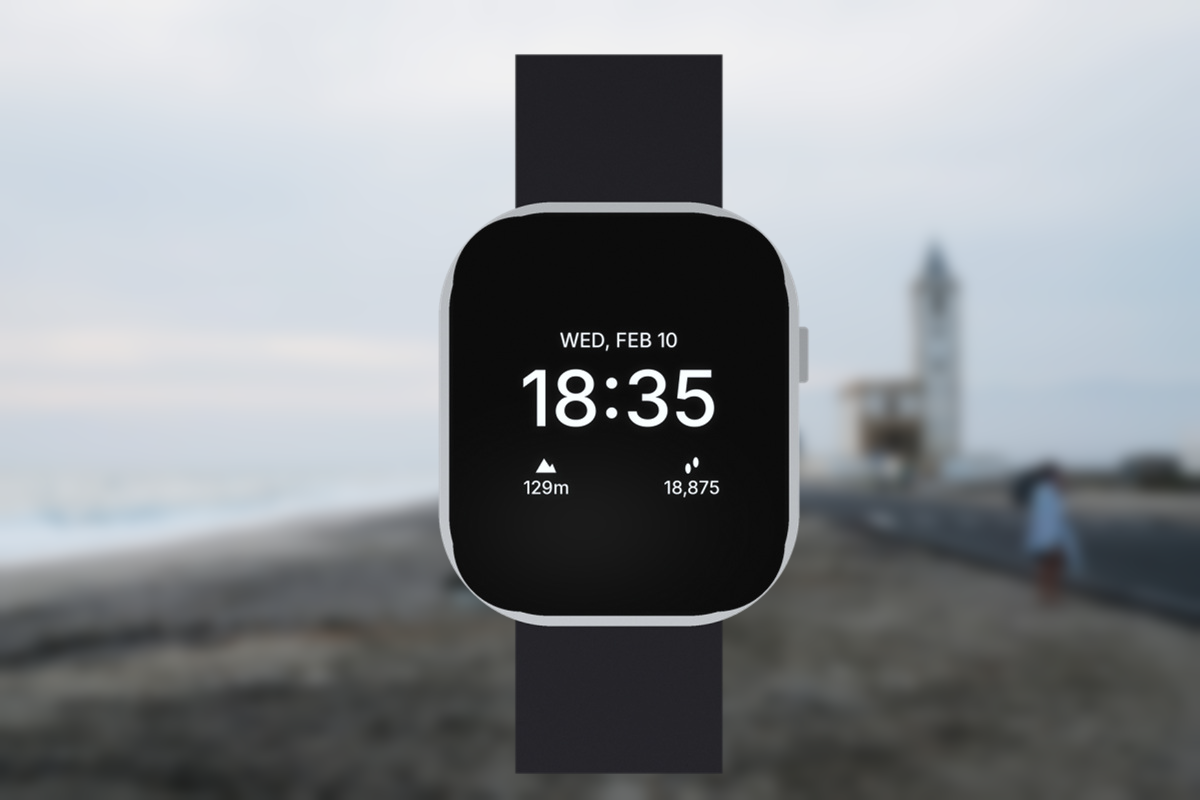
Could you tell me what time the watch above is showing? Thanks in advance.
18:35
